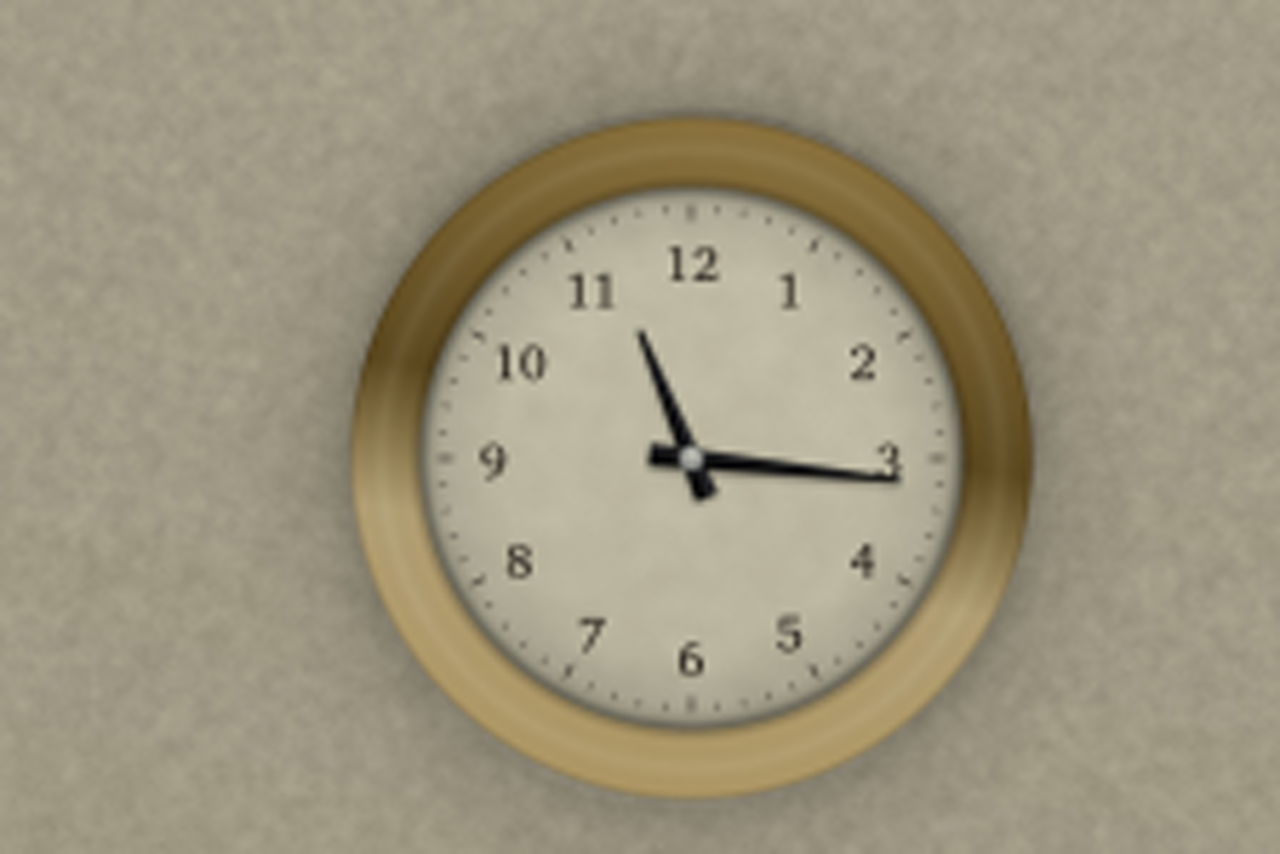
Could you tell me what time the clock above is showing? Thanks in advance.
11:16
